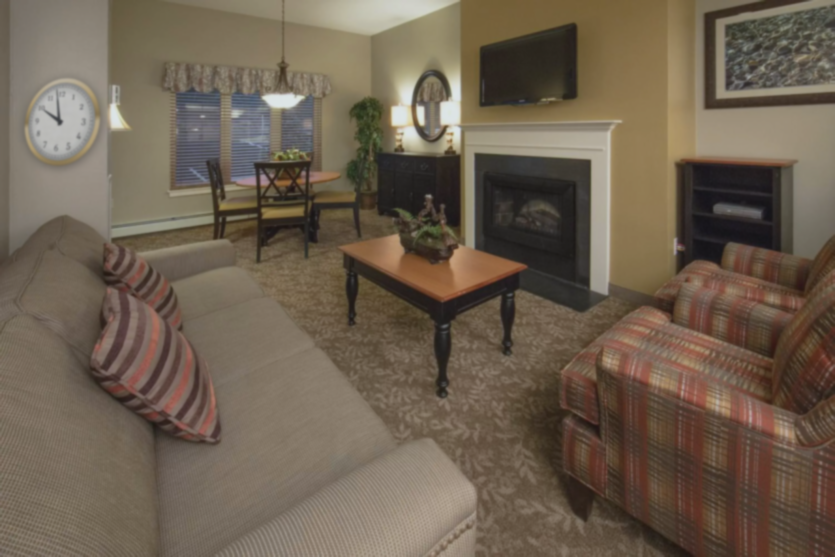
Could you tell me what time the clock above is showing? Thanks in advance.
9:58
